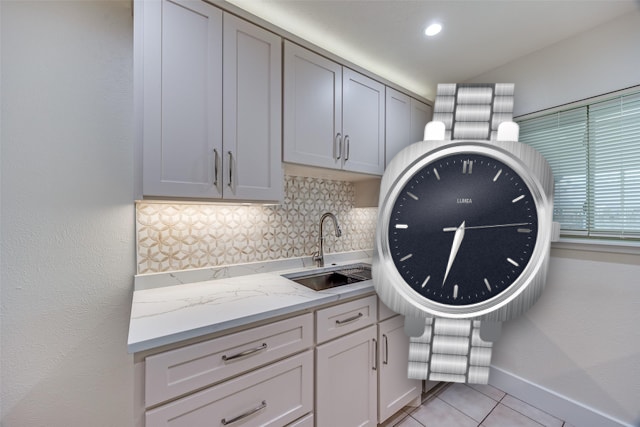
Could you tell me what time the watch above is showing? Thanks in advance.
6:32:14
